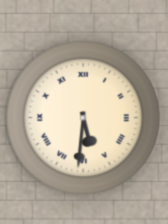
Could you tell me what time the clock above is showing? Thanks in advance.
5:31
